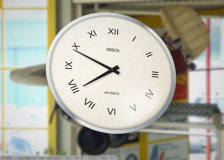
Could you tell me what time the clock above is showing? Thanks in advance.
7:49
